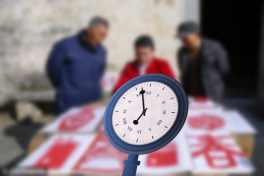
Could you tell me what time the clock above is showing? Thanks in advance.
6:57
